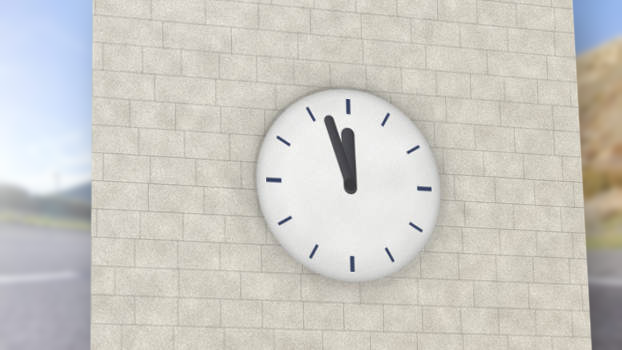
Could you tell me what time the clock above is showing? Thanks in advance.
11:57
